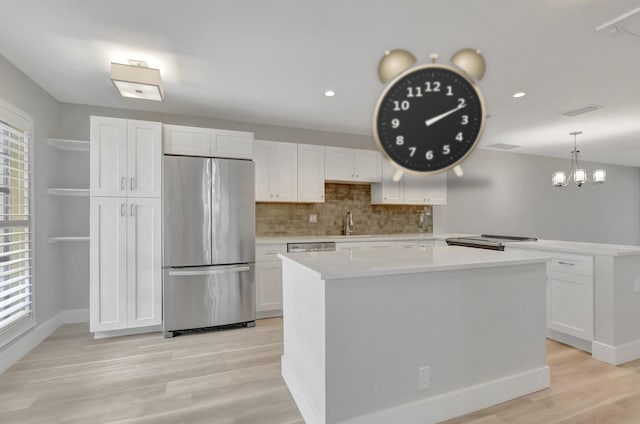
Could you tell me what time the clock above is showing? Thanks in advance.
2:11
